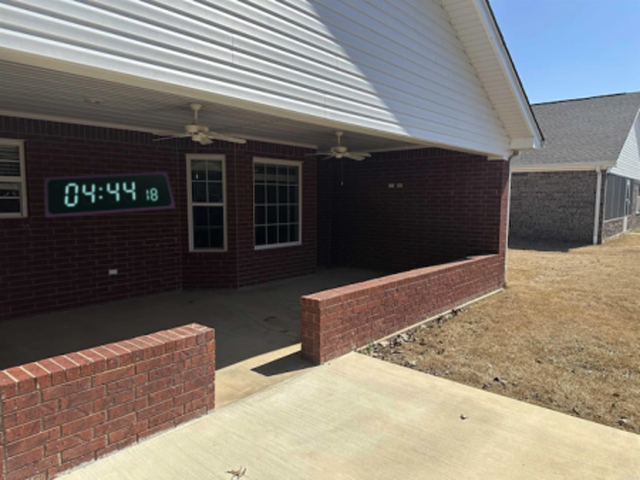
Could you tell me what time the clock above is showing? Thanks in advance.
4:44:18
